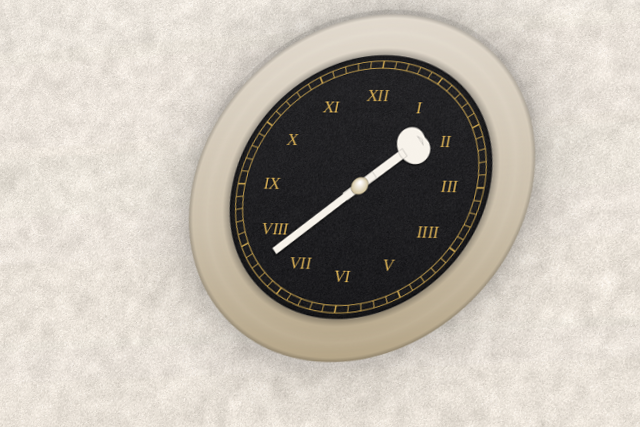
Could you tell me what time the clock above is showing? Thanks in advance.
1:38
